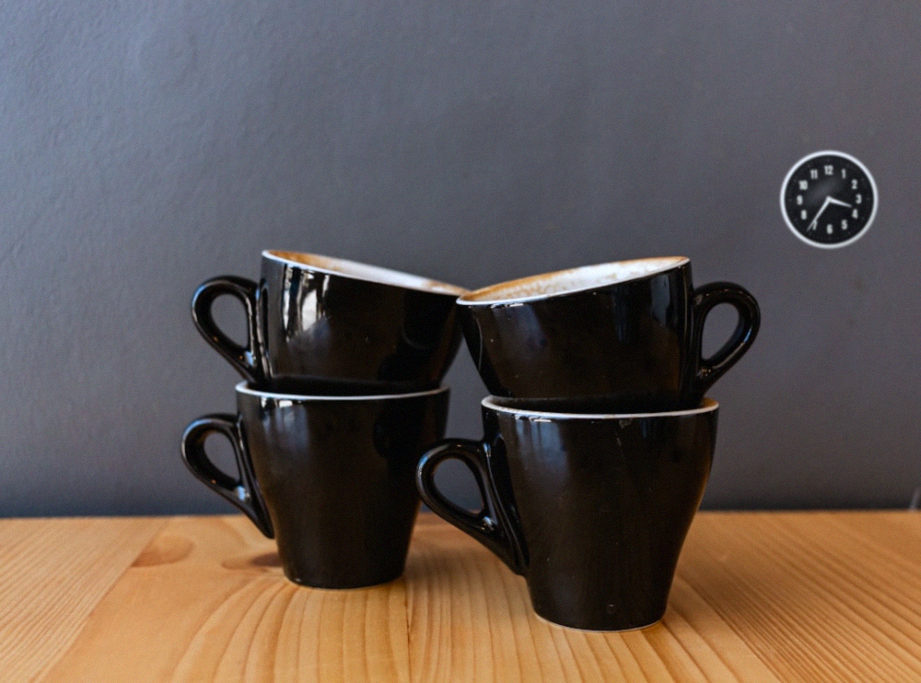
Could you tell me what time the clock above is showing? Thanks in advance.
3:36
